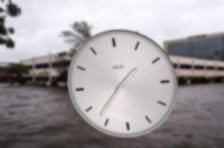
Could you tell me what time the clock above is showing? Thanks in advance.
1:37
